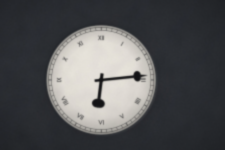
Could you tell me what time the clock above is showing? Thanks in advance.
6:14
